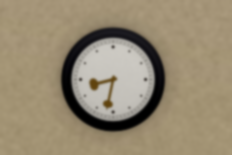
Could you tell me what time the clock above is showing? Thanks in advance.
8:32
